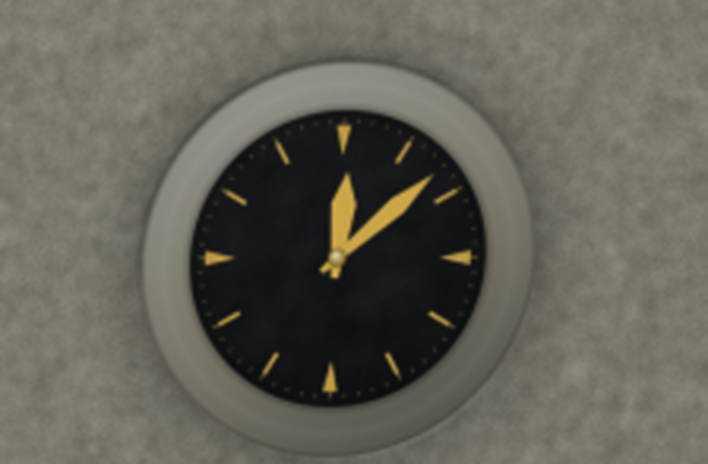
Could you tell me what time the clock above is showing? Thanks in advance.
12:08
